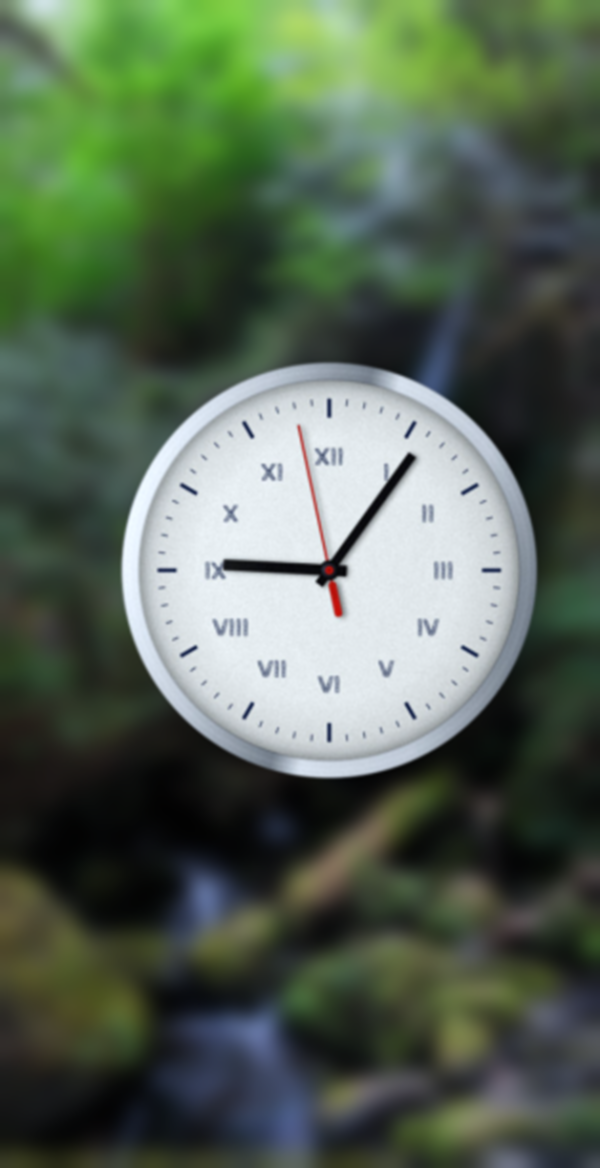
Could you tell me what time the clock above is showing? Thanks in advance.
9:05:58
